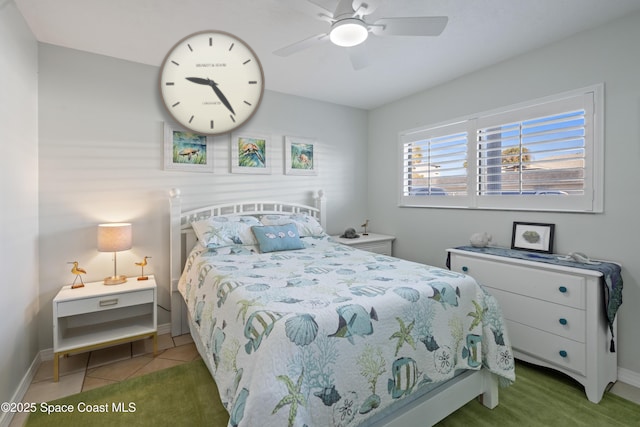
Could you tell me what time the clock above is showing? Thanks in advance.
9:24
